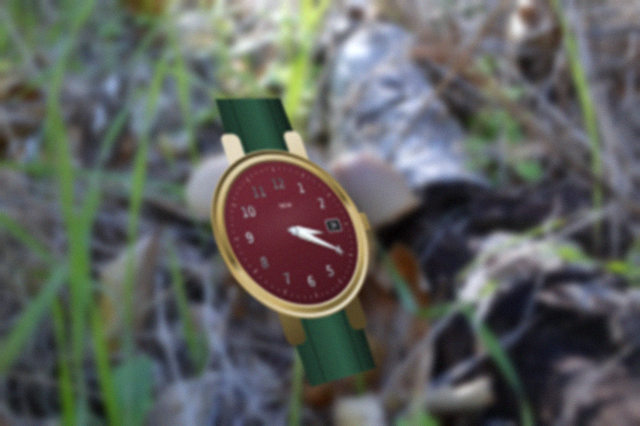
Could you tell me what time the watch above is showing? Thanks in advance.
3:20
